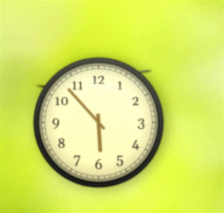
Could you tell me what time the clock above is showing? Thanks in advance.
5:53
